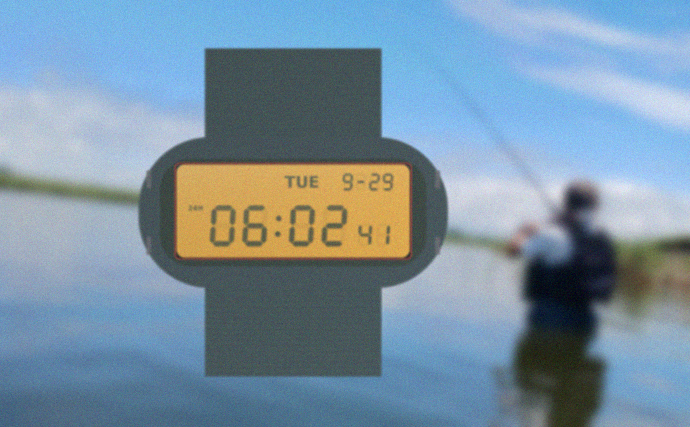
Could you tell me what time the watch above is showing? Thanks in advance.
6:02:41
